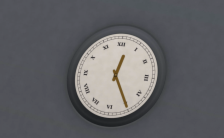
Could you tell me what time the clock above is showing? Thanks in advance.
12:25
